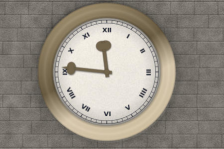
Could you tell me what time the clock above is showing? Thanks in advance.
11:46
